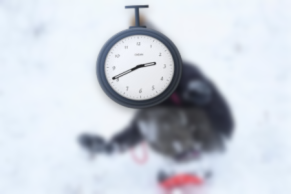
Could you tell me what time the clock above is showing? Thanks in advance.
2:41
